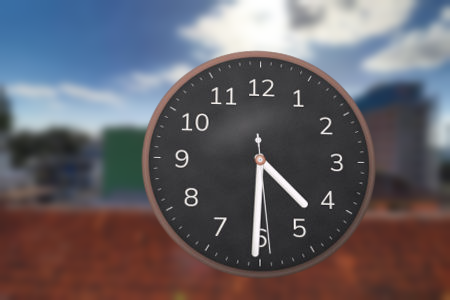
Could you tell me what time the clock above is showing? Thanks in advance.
4:30:29
